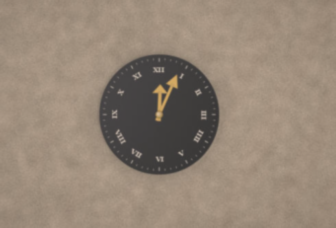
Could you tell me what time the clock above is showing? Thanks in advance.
12:04
